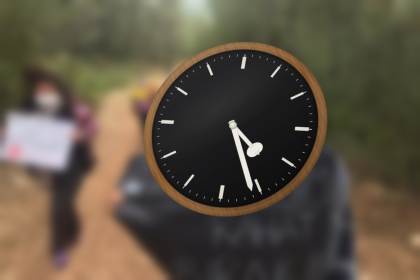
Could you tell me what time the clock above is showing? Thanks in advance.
4:26
